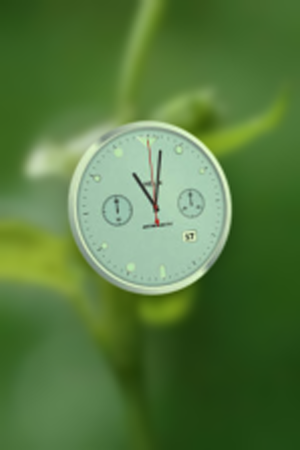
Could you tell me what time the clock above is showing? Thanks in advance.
11:02
